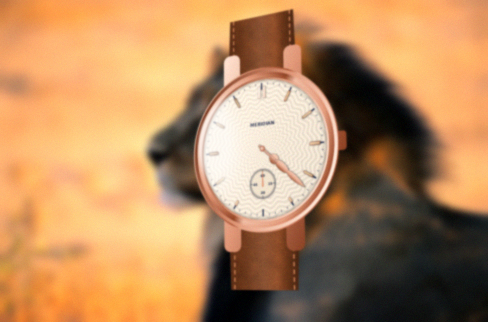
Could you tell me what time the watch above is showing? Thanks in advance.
4:22
